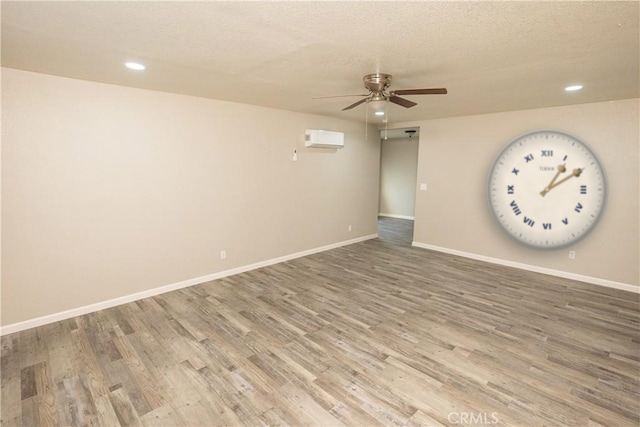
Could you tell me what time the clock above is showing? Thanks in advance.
1:10
